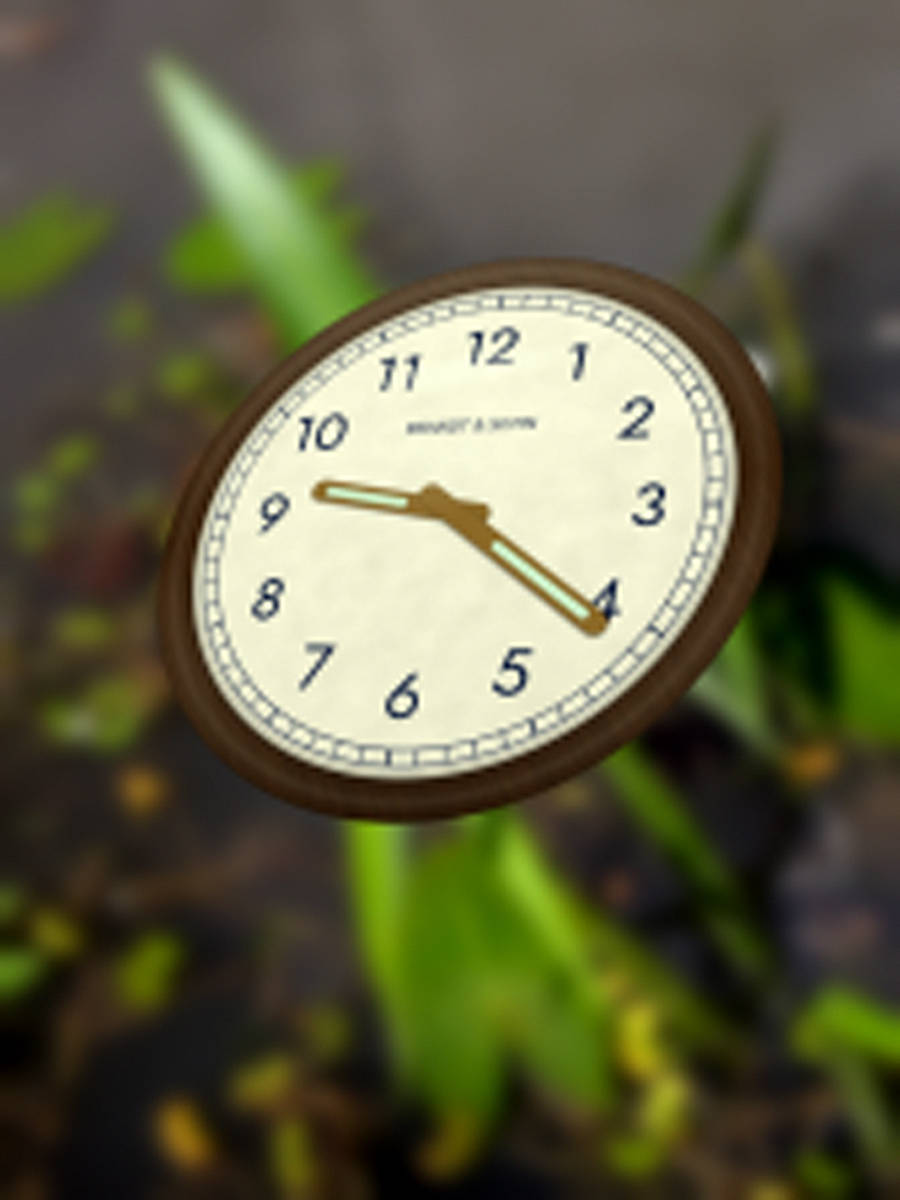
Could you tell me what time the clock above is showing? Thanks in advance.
9:21
